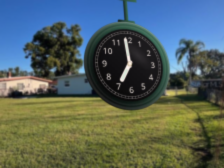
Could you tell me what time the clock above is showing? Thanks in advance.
6:59
